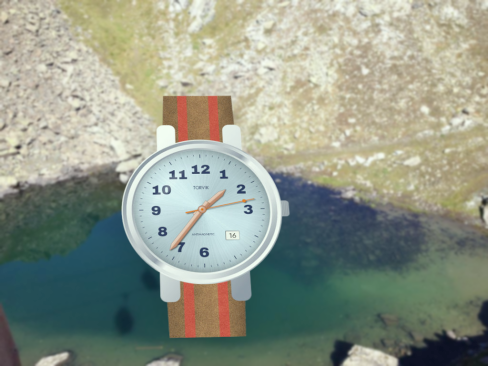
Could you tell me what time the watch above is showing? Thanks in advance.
1:36:13
